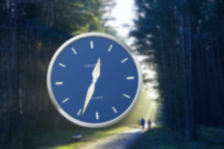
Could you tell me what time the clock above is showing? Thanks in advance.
12:34
